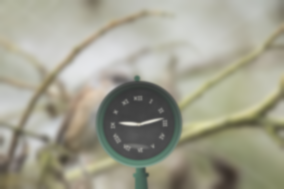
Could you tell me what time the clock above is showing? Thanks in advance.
9:13
